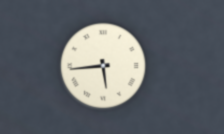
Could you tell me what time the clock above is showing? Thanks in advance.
5:44
